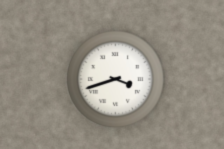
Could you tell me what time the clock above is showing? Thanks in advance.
3:42
